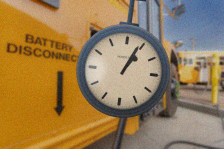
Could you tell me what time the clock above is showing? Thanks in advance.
1:04
